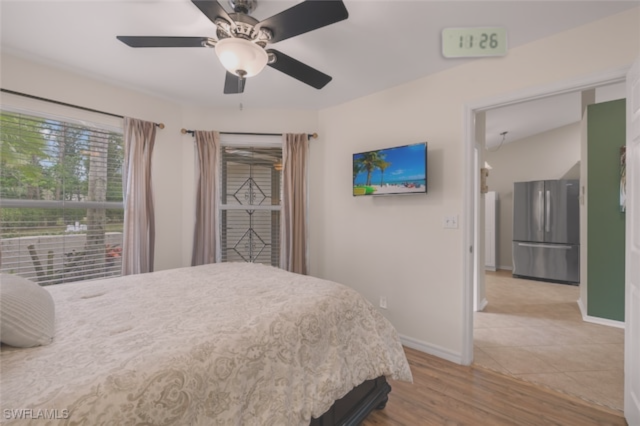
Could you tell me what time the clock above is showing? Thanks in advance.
11:26
